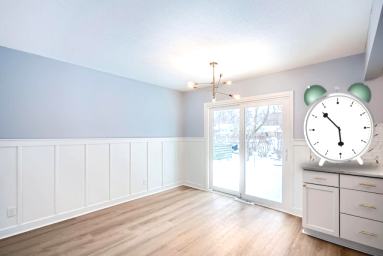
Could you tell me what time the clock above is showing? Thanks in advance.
5:53
